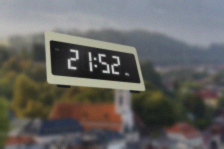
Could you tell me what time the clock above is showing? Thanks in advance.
21:52
